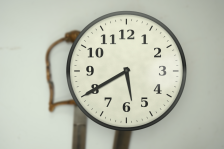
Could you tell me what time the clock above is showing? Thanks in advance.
5:40
